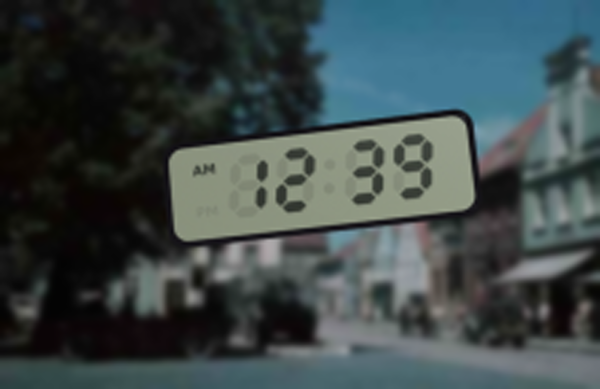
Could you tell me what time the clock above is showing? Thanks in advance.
12:39
